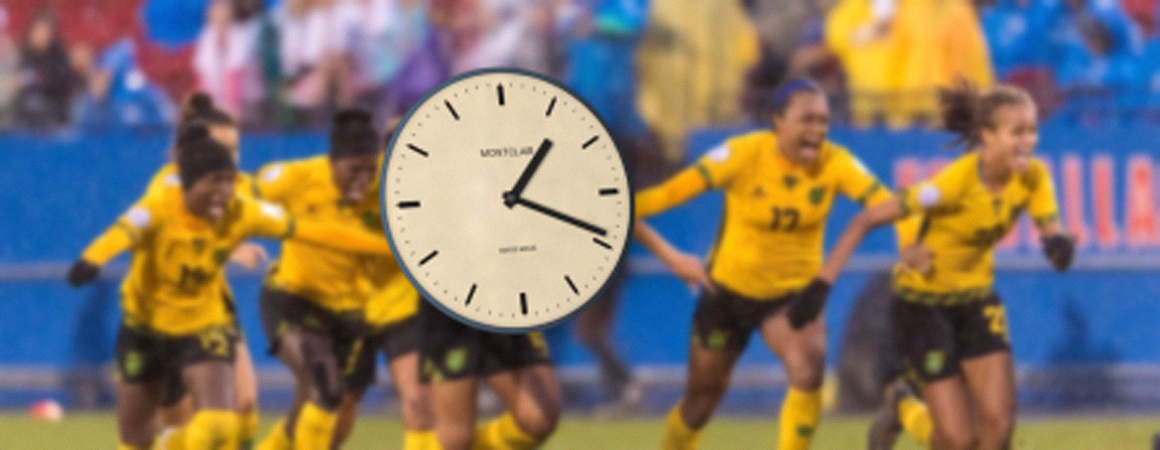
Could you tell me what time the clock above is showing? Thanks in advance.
1:19
